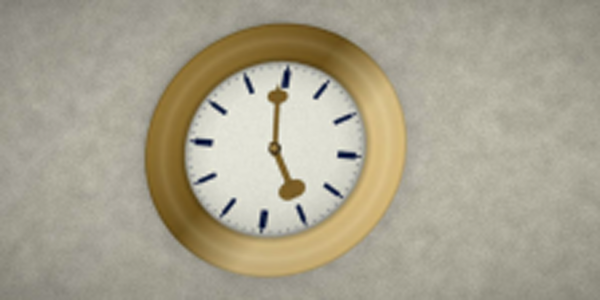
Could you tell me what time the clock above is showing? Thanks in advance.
4:59
